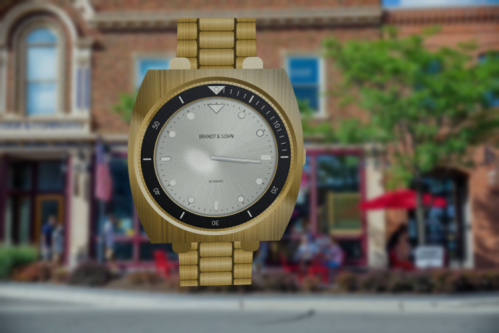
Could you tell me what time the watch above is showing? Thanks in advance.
3:16
